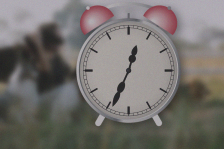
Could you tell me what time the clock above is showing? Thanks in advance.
12:34
